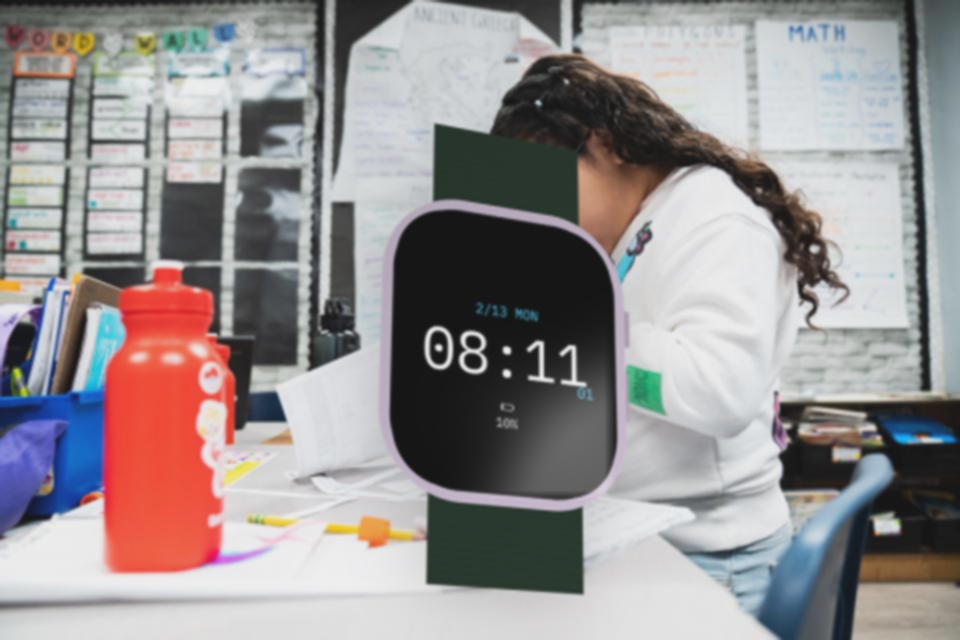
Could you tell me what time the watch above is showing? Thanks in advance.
8:11
